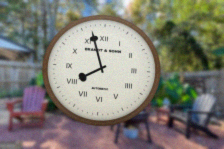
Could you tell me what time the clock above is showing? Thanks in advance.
7:57
